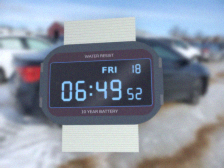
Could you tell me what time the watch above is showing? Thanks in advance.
6:49:52
